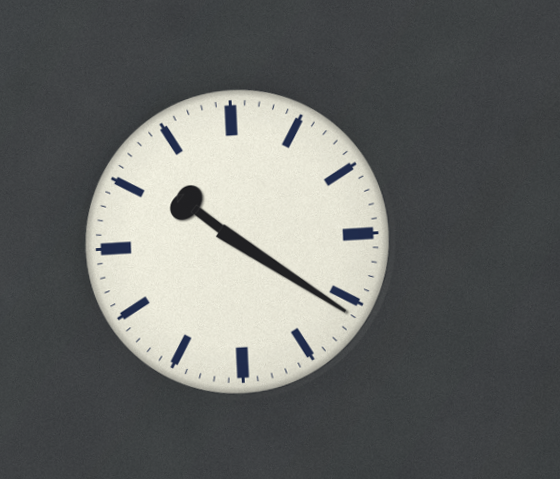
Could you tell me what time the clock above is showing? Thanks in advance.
10:21
